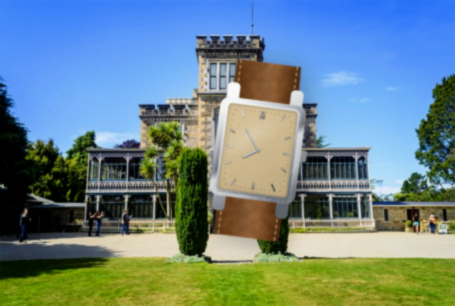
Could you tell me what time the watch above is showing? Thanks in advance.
7:54
